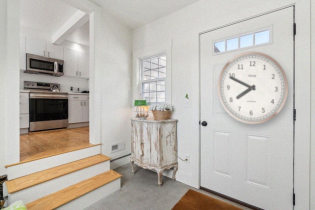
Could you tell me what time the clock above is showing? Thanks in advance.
7:49
